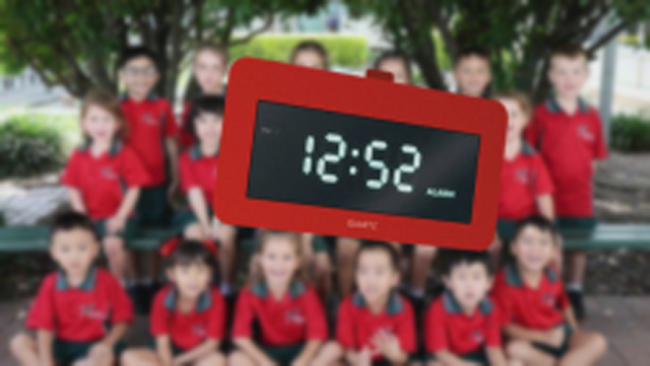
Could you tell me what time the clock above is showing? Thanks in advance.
12:52
